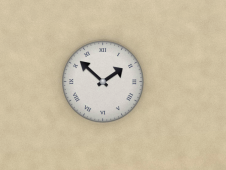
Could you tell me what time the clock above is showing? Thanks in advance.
1:52
